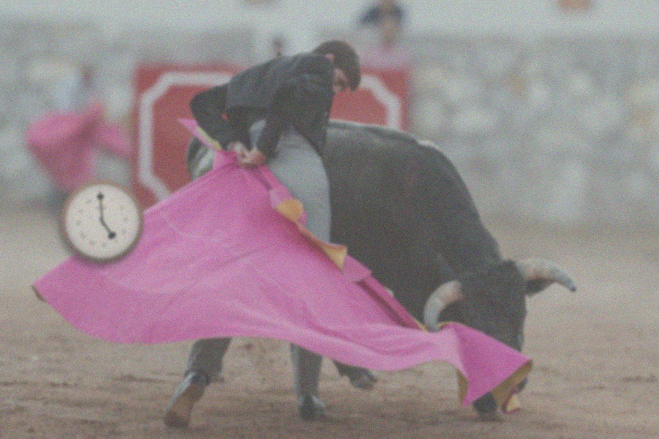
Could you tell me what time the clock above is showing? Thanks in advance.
5:00
